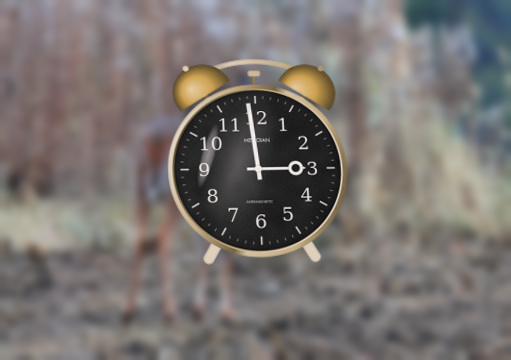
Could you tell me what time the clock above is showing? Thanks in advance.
2:59
